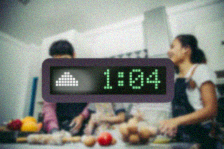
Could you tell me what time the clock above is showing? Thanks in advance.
1:04
